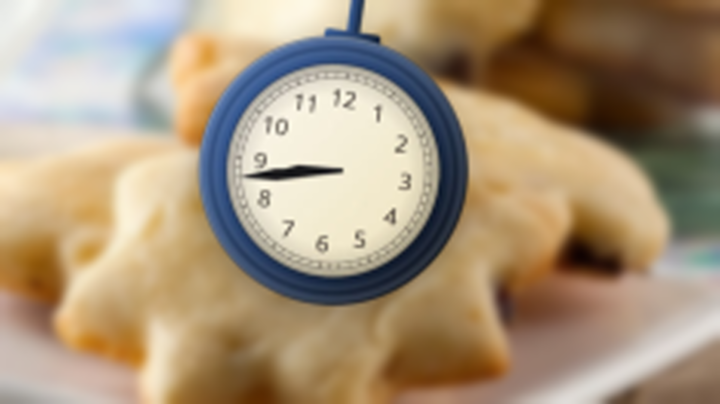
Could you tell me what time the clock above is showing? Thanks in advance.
8:43
